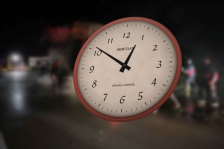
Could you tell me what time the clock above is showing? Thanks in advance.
12:51
